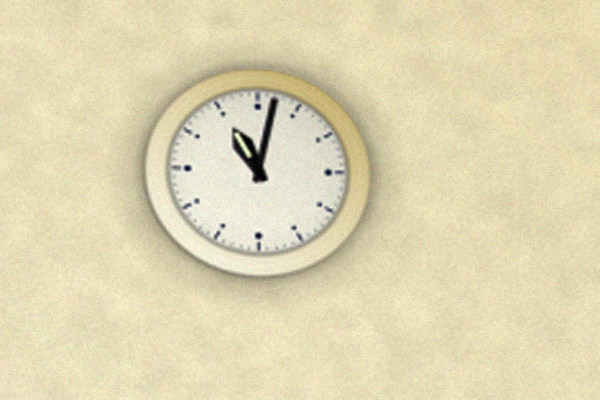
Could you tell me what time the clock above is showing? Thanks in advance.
11:02
